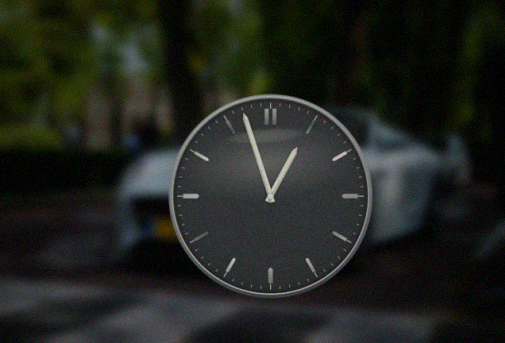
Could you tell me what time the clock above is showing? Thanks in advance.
12:57
